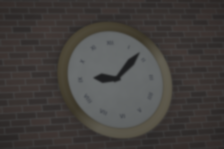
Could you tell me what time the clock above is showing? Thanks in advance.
9:08
